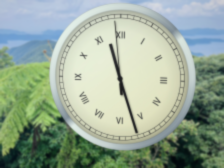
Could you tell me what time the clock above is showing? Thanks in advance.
11:26:59
